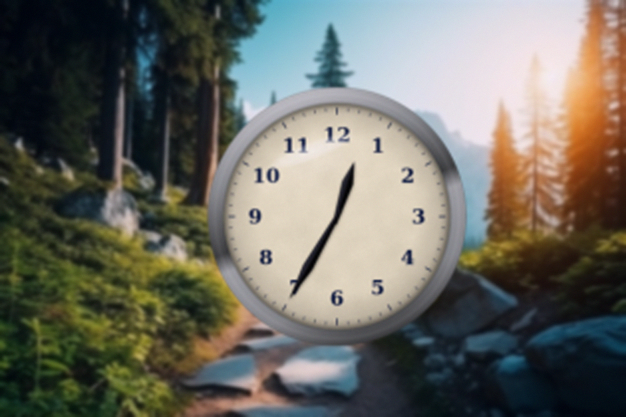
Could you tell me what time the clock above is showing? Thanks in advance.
12:35
